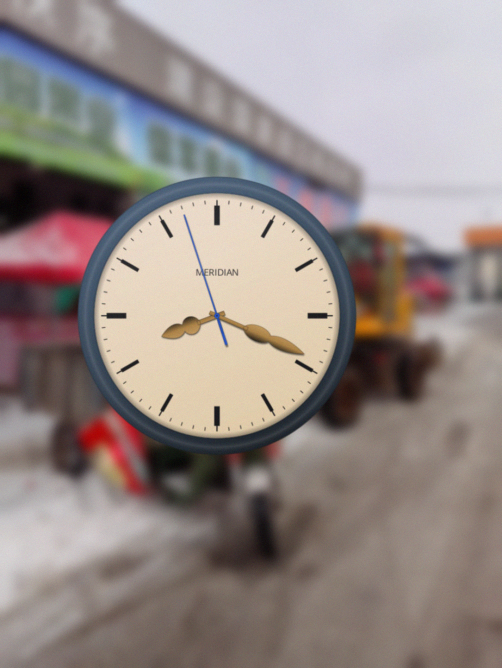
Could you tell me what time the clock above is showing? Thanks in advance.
8:18:57
